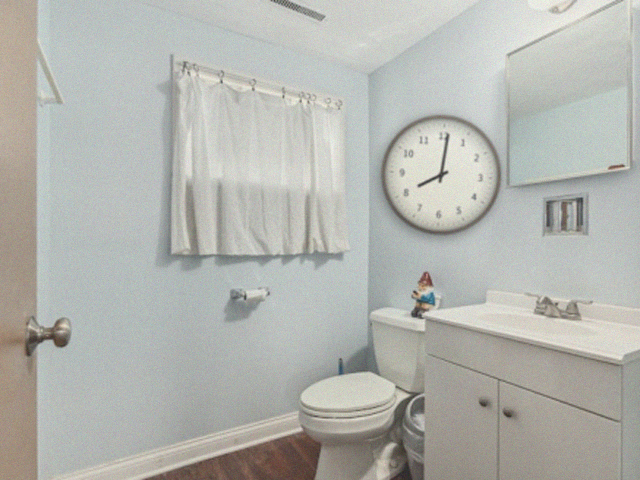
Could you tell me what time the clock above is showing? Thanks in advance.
8:01
